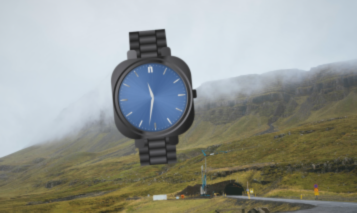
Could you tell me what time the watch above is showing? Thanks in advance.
11:32
